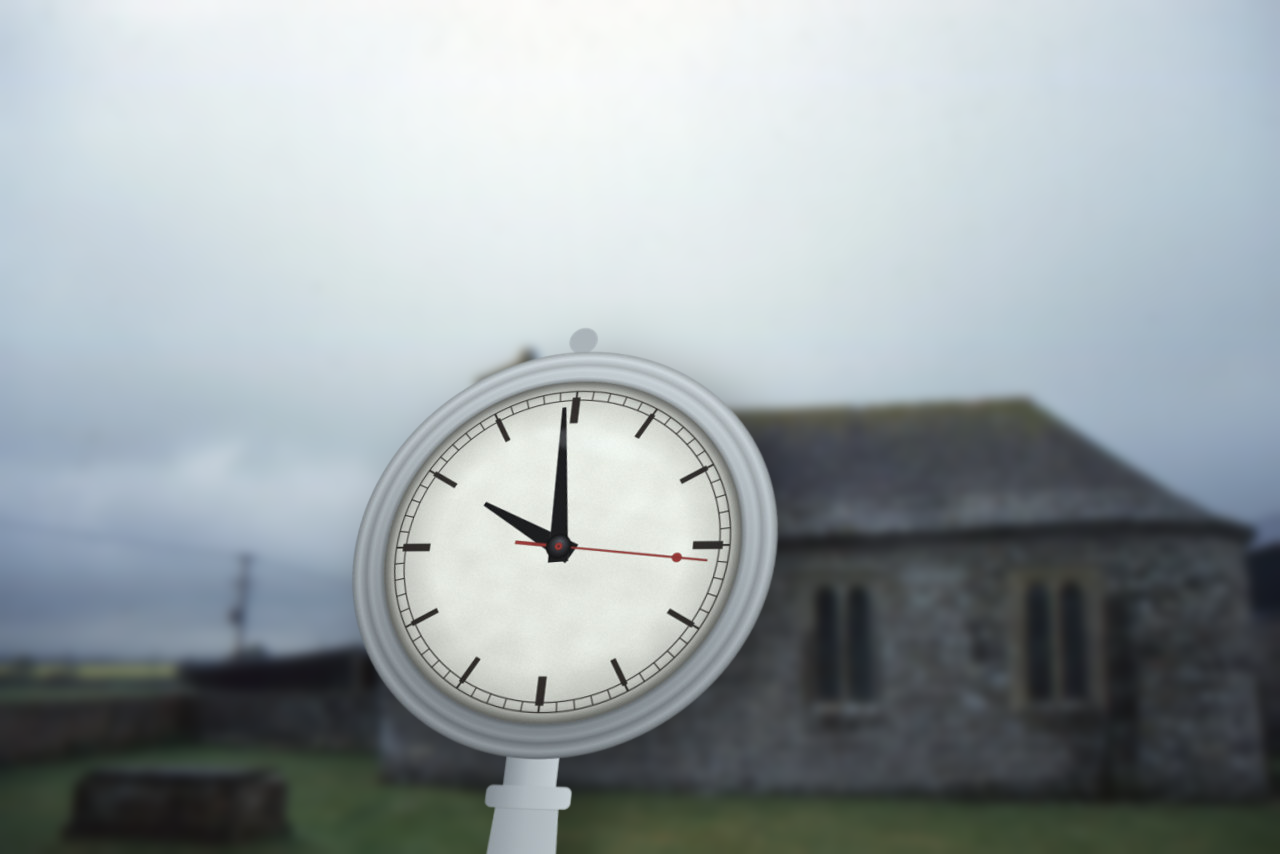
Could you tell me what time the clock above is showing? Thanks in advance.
9:59:16
